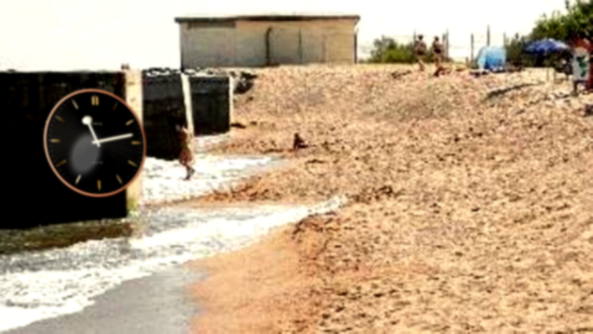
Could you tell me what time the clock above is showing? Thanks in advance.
11:13
